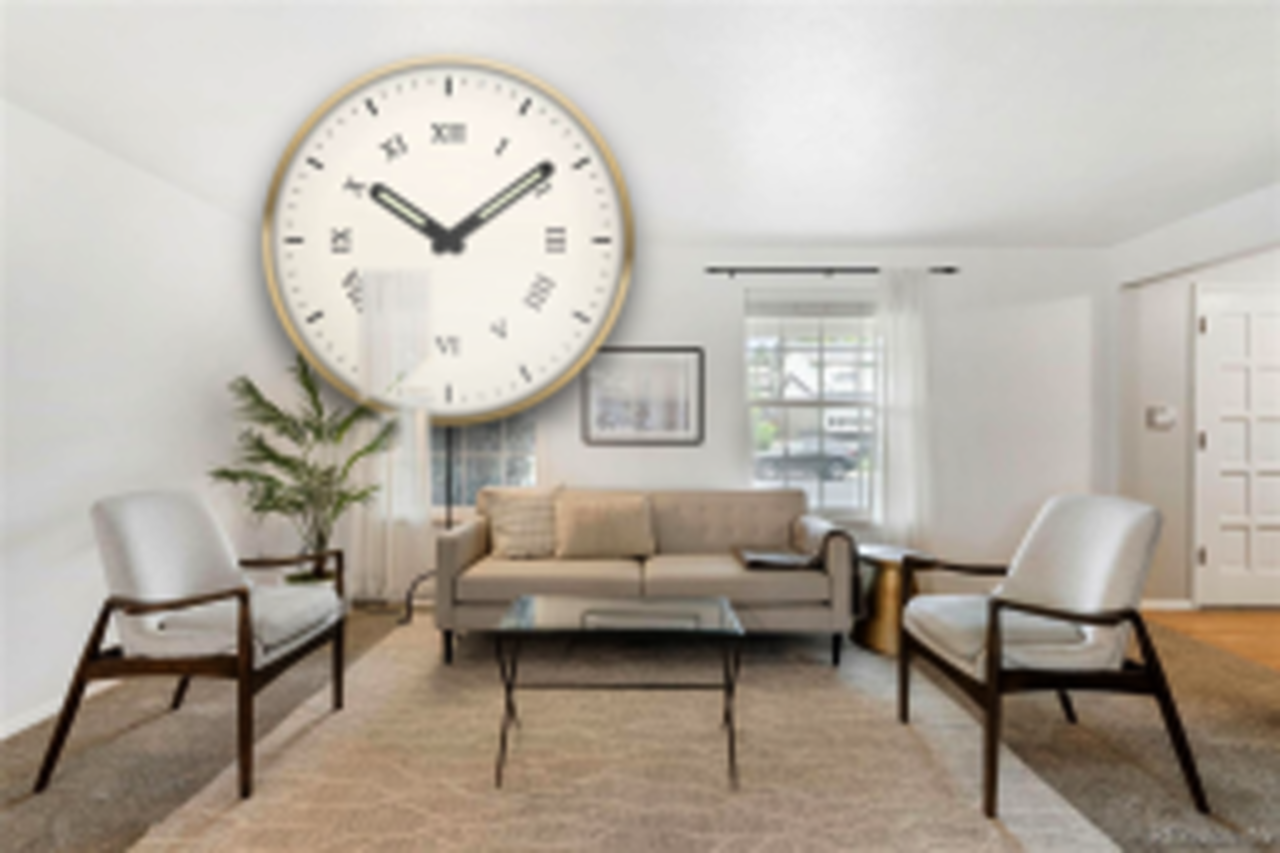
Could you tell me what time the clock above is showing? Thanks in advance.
10:09
